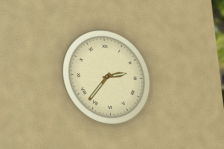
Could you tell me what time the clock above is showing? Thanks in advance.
2:37
